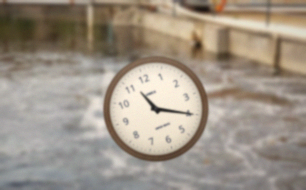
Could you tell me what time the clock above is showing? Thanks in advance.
11:20
